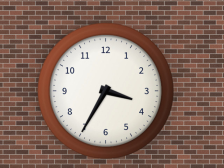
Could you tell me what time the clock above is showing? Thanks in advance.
3:35
